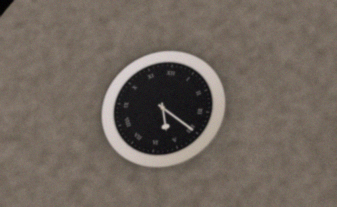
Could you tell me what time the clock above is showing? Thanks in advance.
5:20
